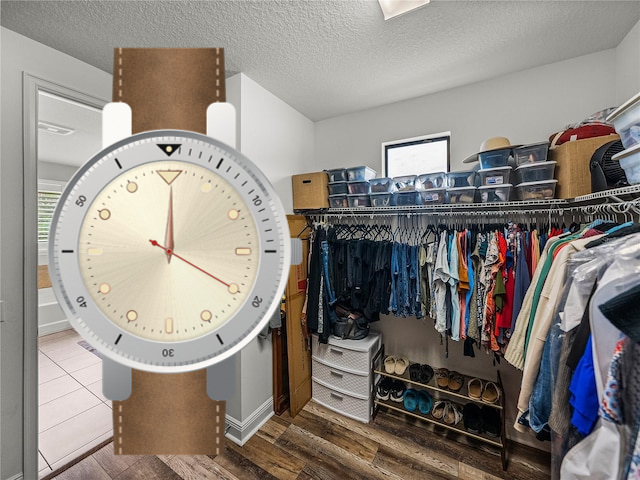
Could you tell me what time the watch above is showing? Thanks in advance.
12:00:20
